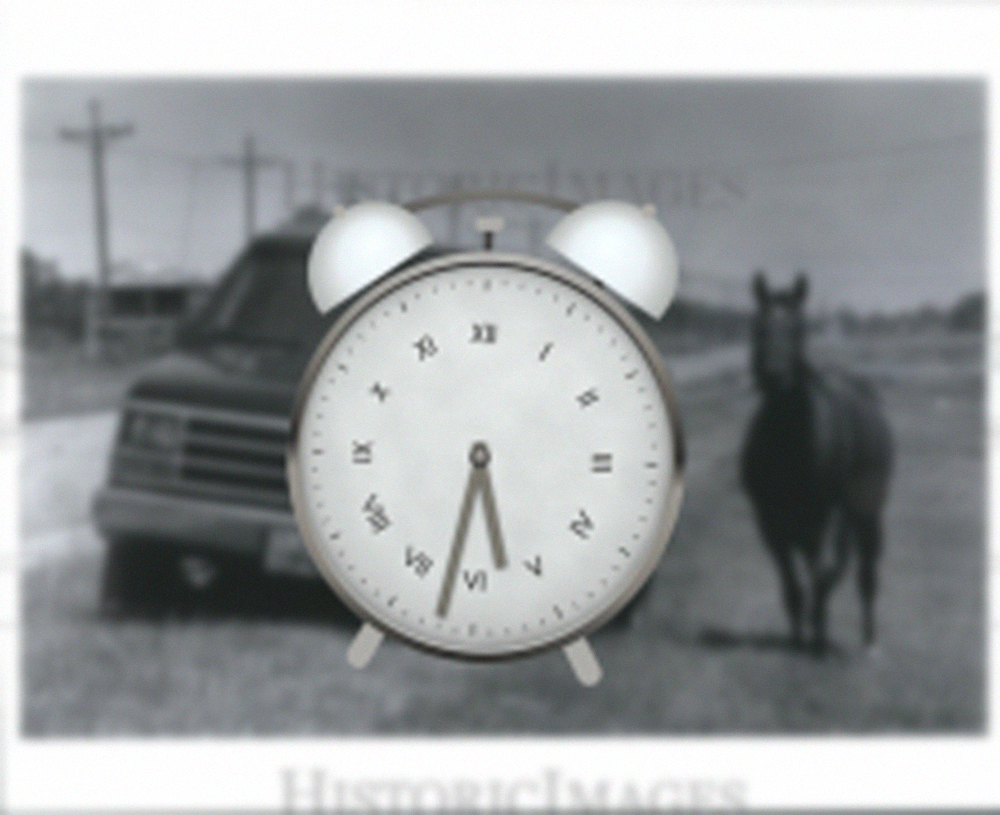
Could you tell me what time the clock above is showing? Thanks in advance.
5:32
